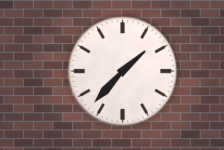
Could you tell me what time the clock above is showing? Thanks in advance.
1:37
